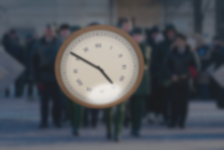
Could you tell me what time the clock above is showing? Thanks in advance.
4:51
